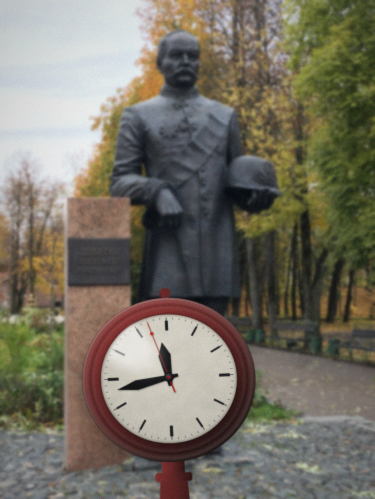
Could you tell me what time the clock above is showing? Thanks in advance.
11:42:57
